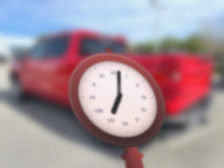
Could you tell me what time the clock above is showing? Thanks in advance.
7:02
